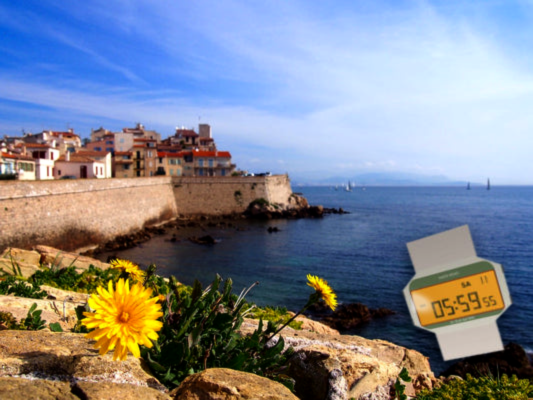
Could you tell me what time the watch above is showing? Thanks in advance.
5:59
